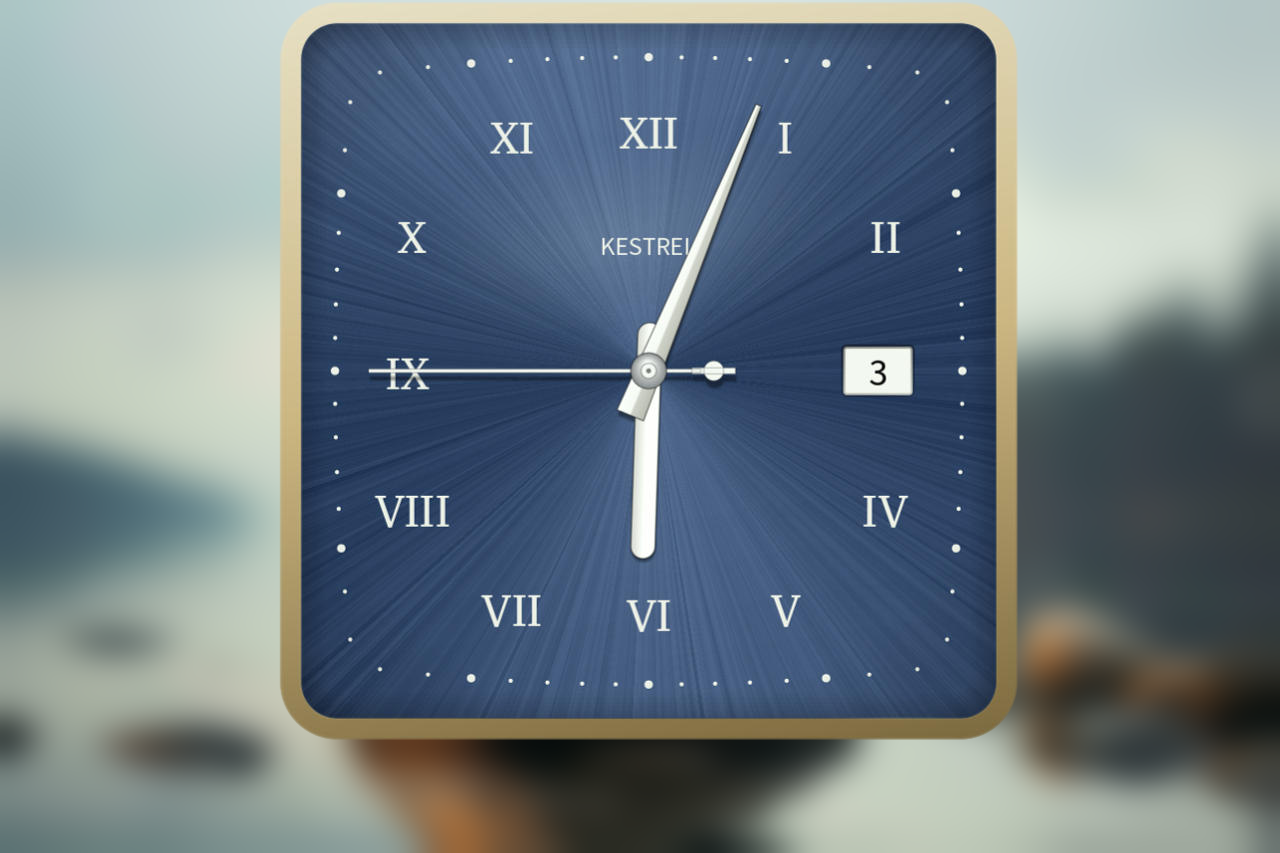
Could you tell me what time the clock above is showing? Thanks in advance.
6:03:45
